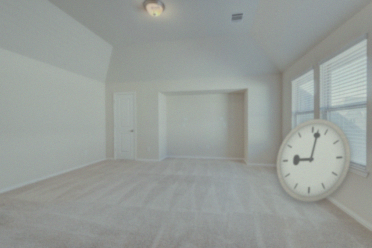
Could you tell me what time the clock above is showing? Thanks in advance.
9:02
